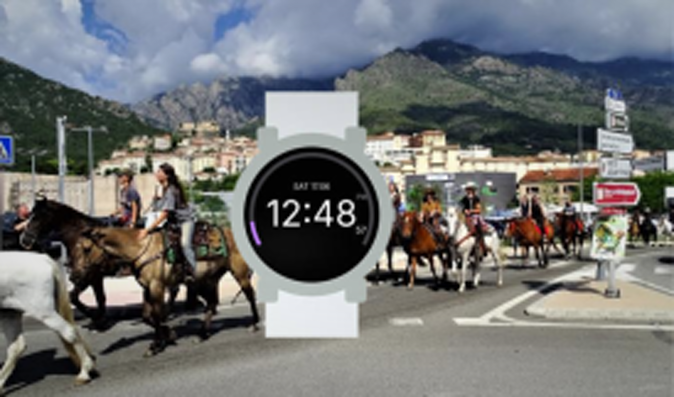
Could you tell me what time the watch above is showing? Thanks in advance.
12:48
